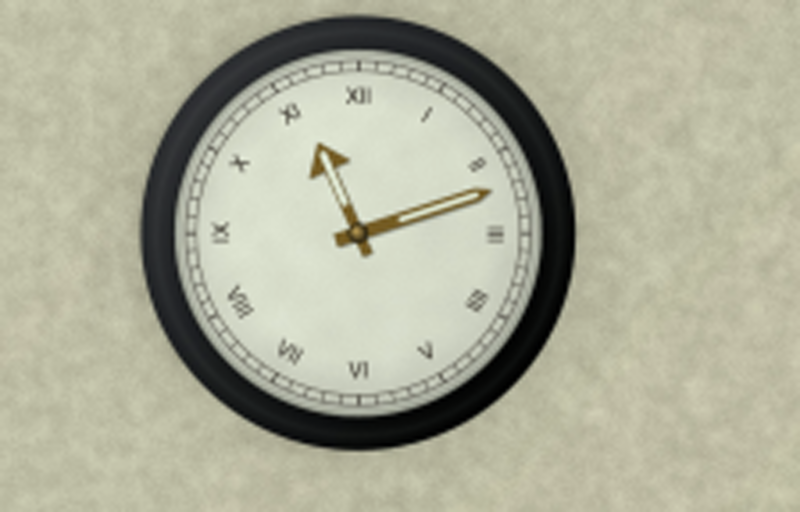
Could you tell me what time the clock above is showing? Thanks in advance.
11:12
